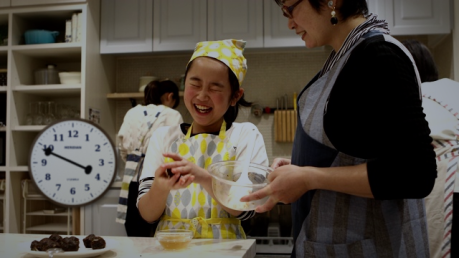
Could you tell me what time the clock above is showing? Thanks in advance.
3:49
